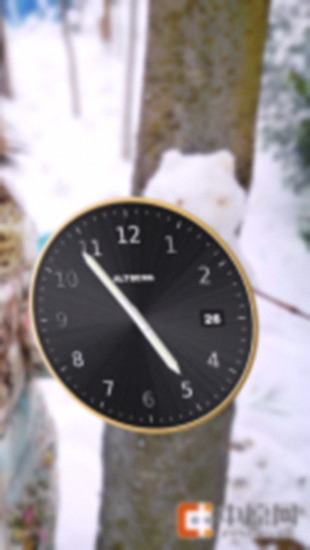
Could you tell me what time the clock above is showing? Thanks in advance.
4:54
